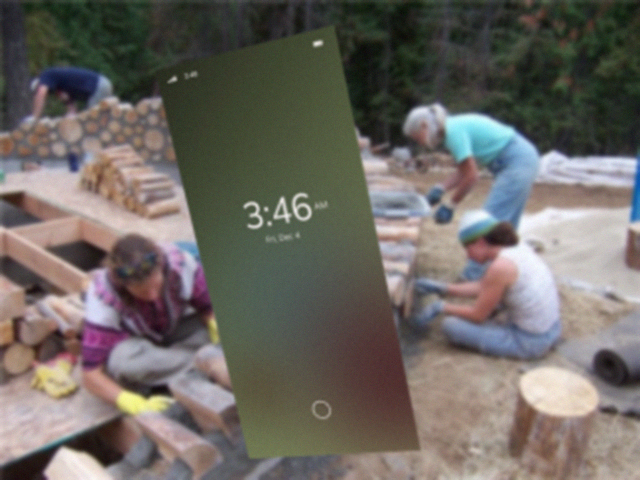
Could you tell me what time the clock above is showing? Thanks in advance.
3:46
